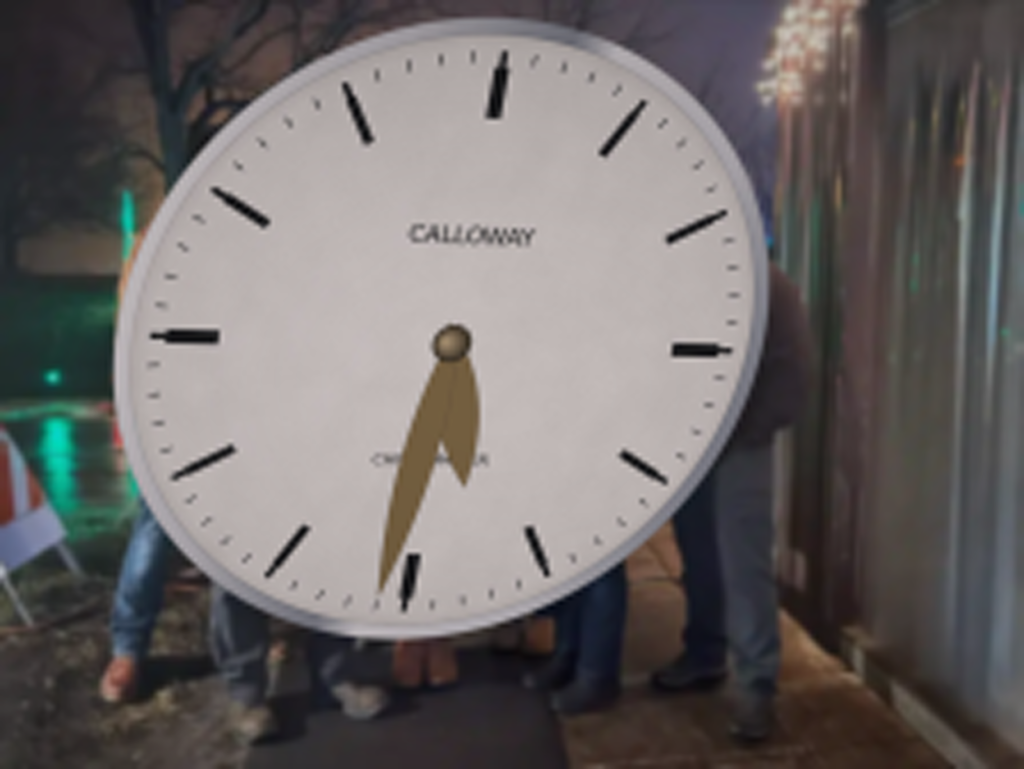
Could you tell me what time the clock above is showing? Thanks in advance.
5:31
